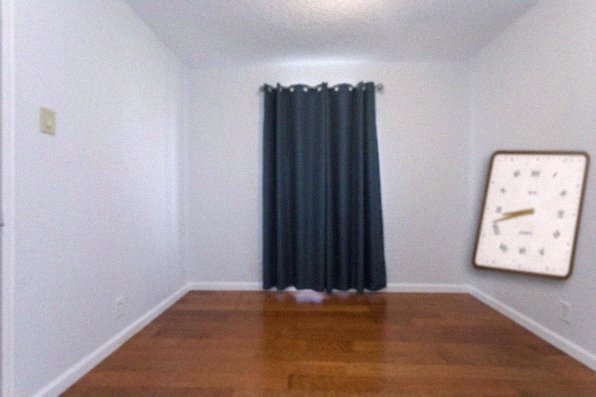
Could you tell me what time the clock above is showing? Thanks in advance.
8:42
